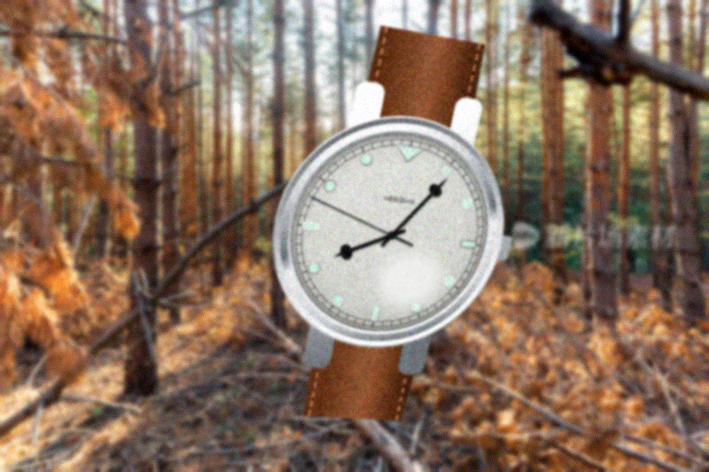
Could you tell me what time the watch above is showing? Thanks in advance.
8:05:48
